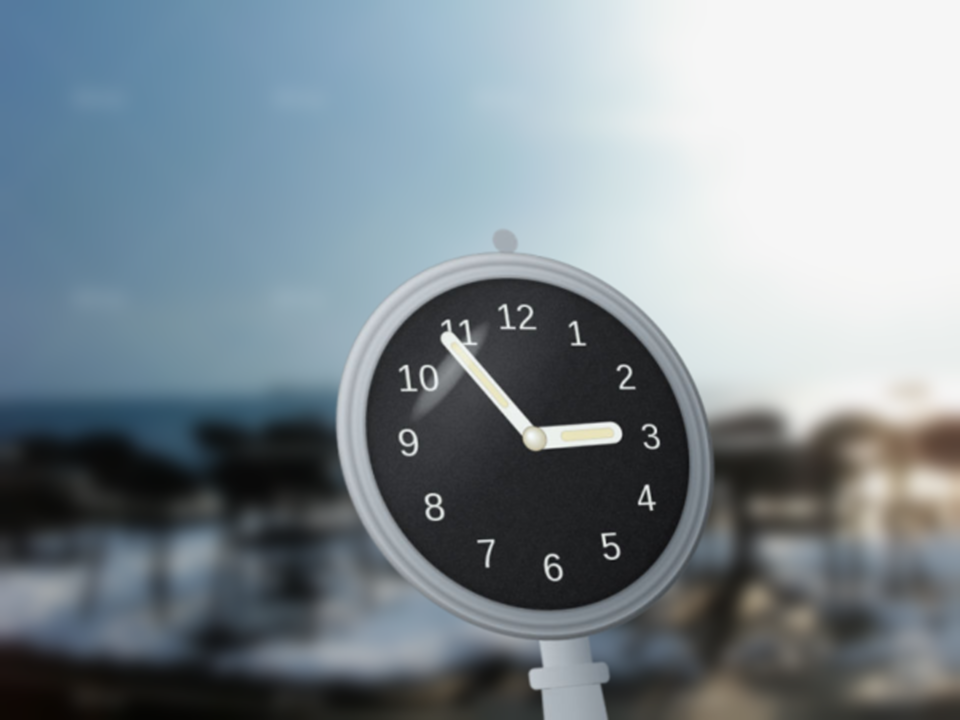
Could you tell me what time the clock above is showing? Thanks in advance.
2:54
